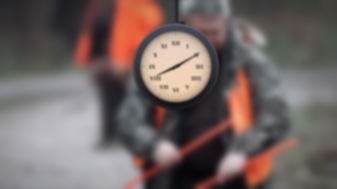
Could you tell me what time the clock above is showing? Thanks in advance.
8:10
